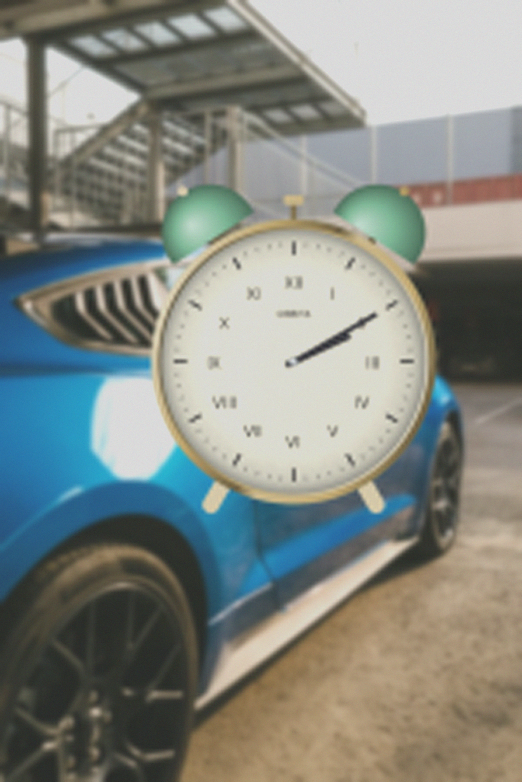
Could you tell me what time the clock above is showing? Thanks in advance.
2:10
